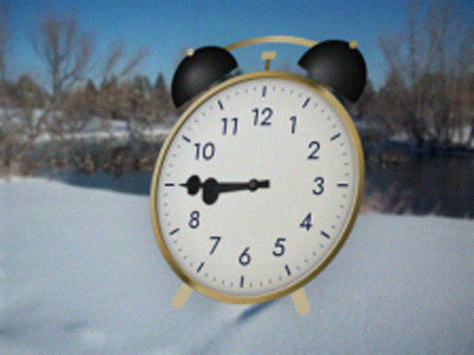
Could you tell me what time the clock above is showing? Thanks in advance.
8:45
